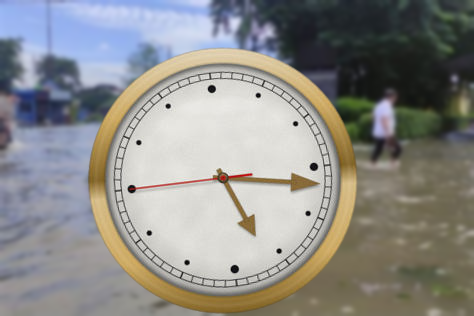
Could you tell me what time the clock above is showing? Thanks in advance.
5:16:45
